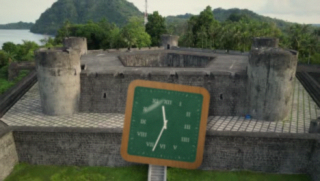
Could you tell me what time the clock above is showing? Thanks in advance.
11:33
